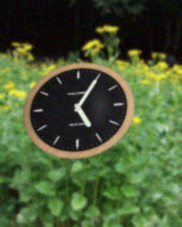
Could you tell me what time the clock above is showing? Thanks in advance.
5:05
